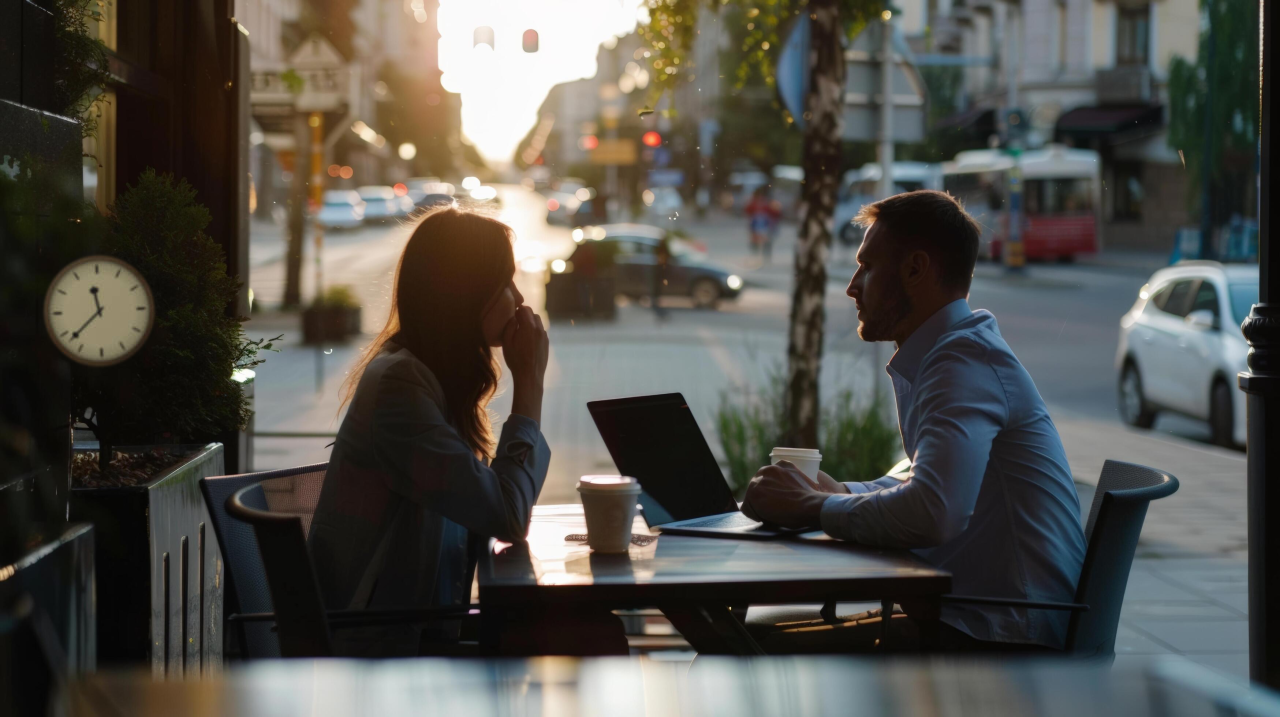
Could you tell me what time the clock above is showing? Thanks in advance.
11:38
